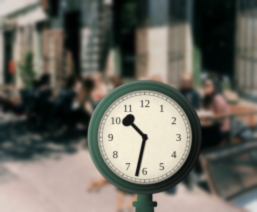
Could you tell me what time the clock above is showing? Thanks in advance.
10:32
